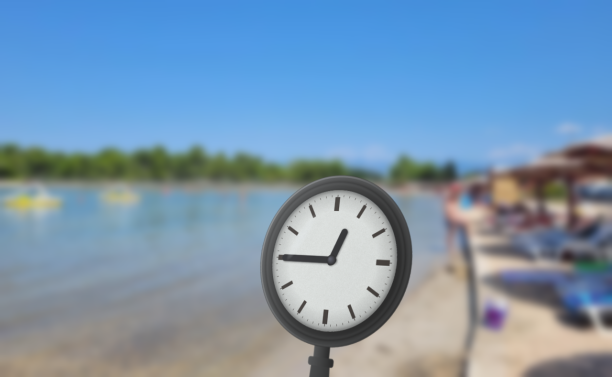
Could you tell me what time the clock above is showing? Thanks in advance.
12:45
